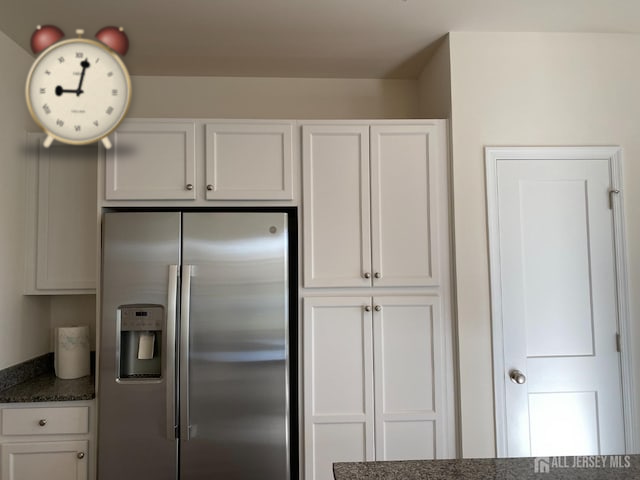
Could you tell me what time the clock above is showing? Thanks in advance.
9:02
